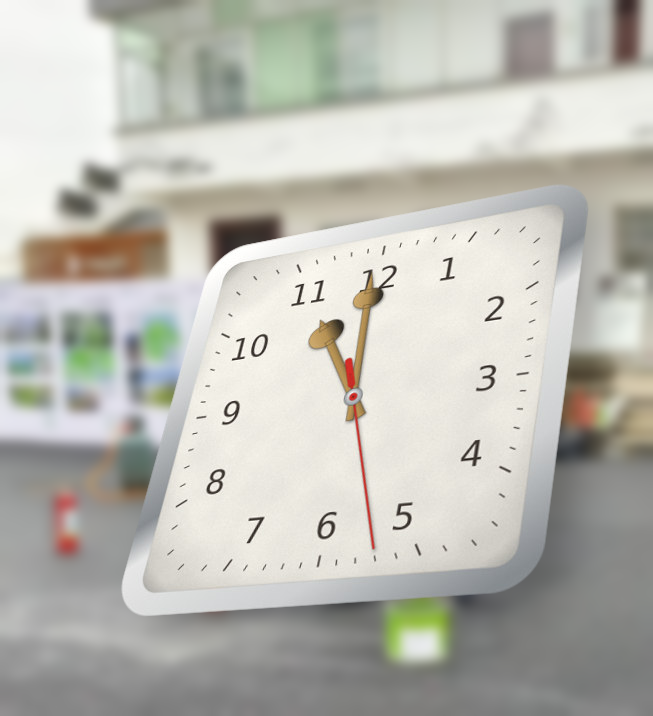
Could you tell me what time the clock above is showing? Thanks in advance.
10:59:27
